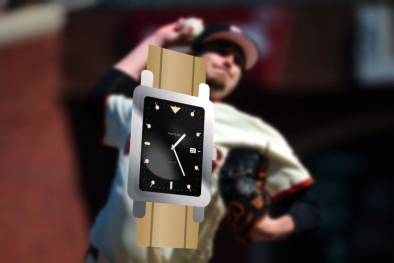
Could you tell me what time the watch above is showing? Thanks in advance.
1:25
